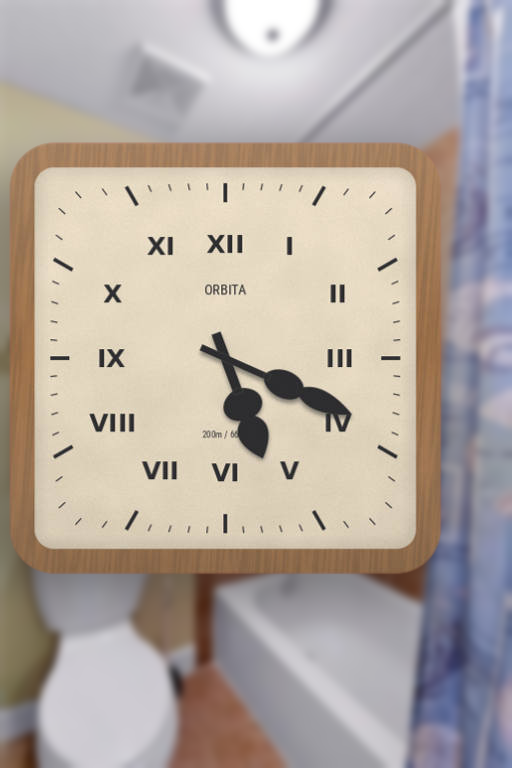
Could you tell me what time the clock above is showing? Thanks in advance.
5:19
